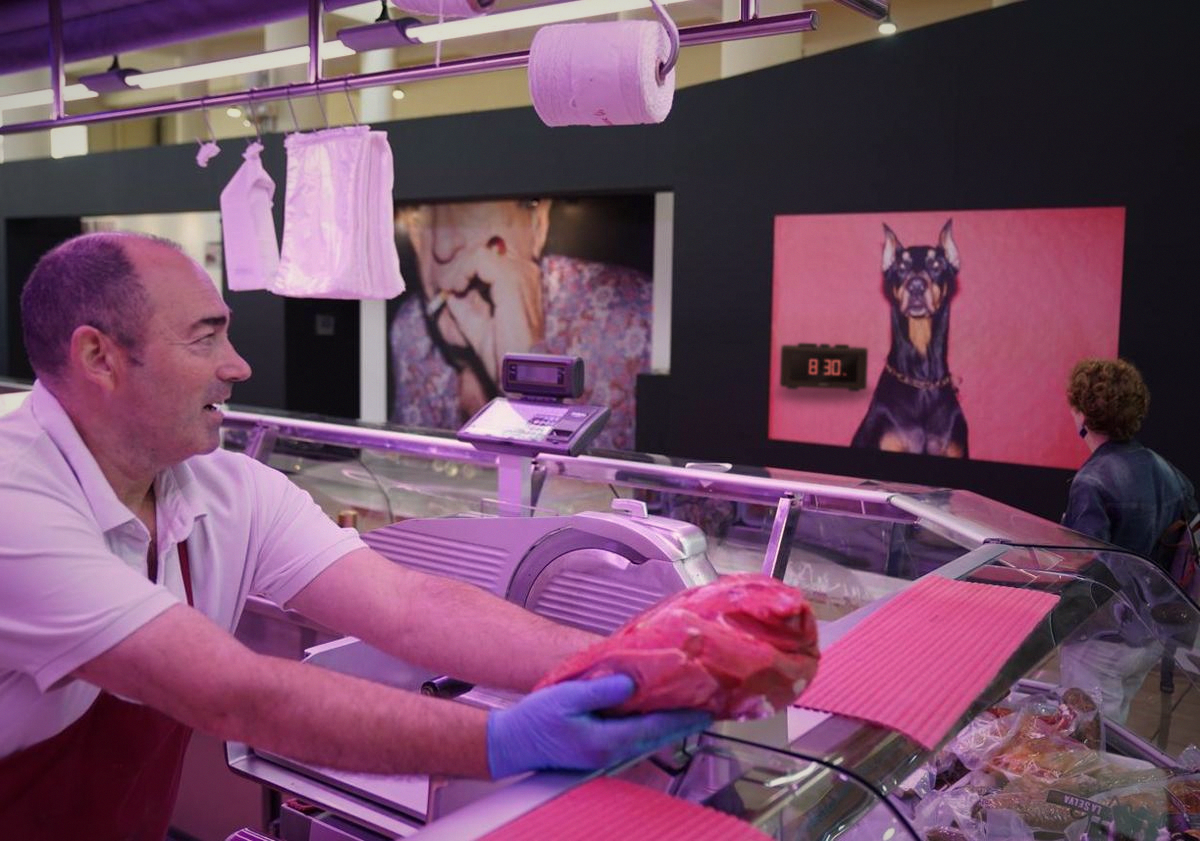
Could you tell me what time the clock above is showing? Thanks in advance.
8:30
